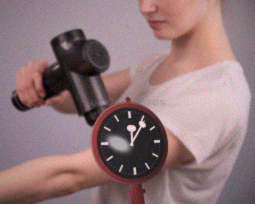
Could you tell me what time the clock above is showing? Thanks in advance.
12:06
